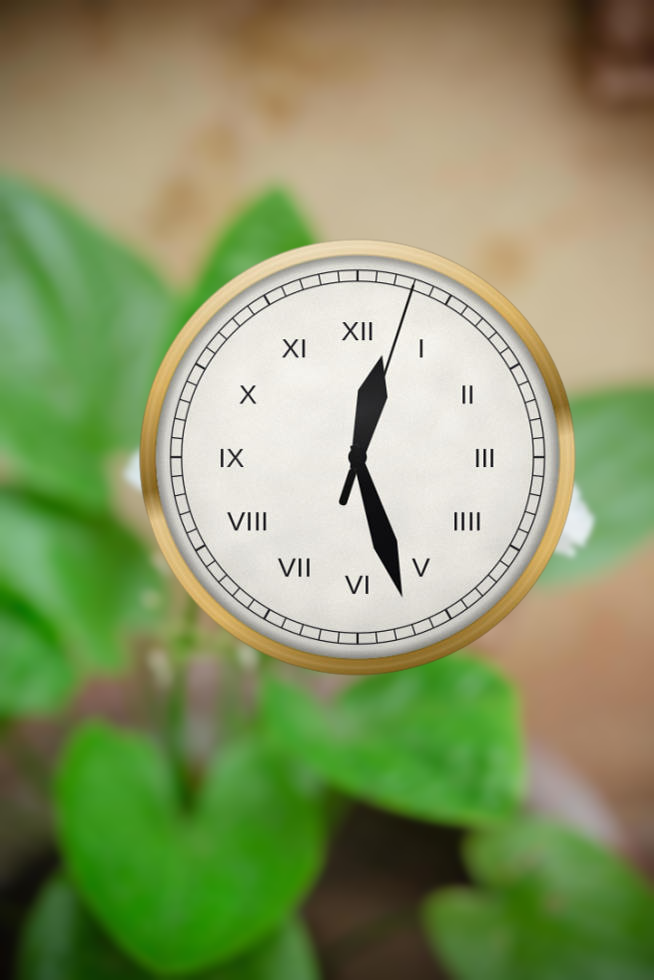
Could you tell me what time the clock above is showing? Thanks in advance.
12:27:03
